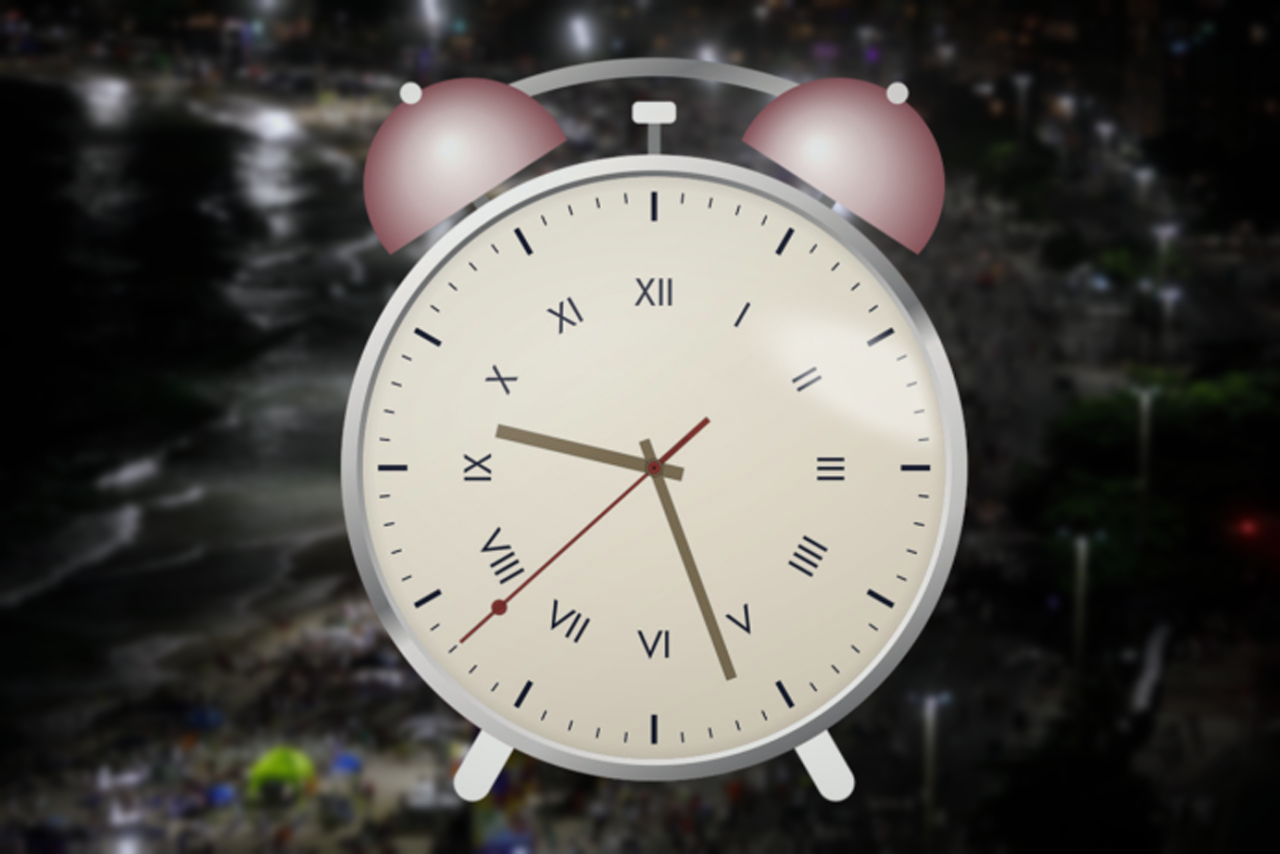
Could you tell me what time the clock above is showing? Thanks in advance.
9:26:38
